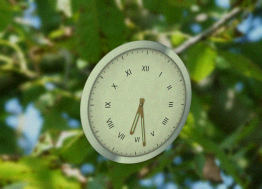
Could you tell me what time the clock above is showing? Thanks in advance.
6:28
